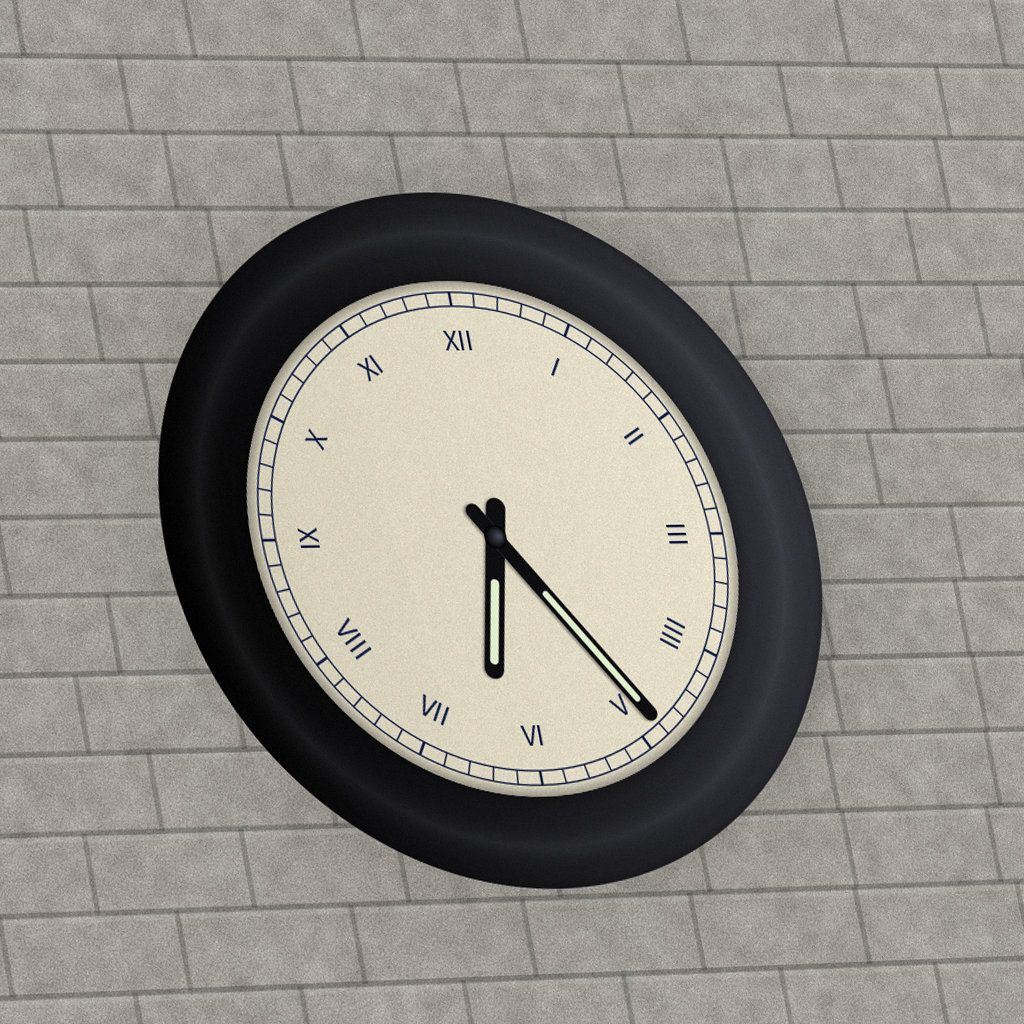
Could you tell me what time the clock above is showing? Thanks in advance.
6:24
